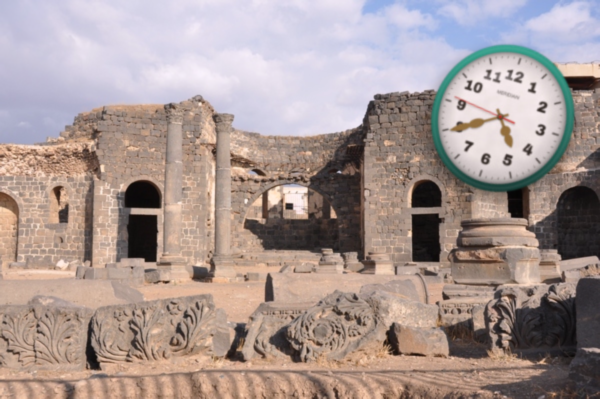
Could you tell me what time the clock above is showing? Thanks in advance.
4:39:46
